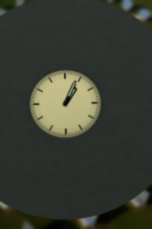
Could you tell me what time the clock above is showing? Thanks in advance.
1:04
